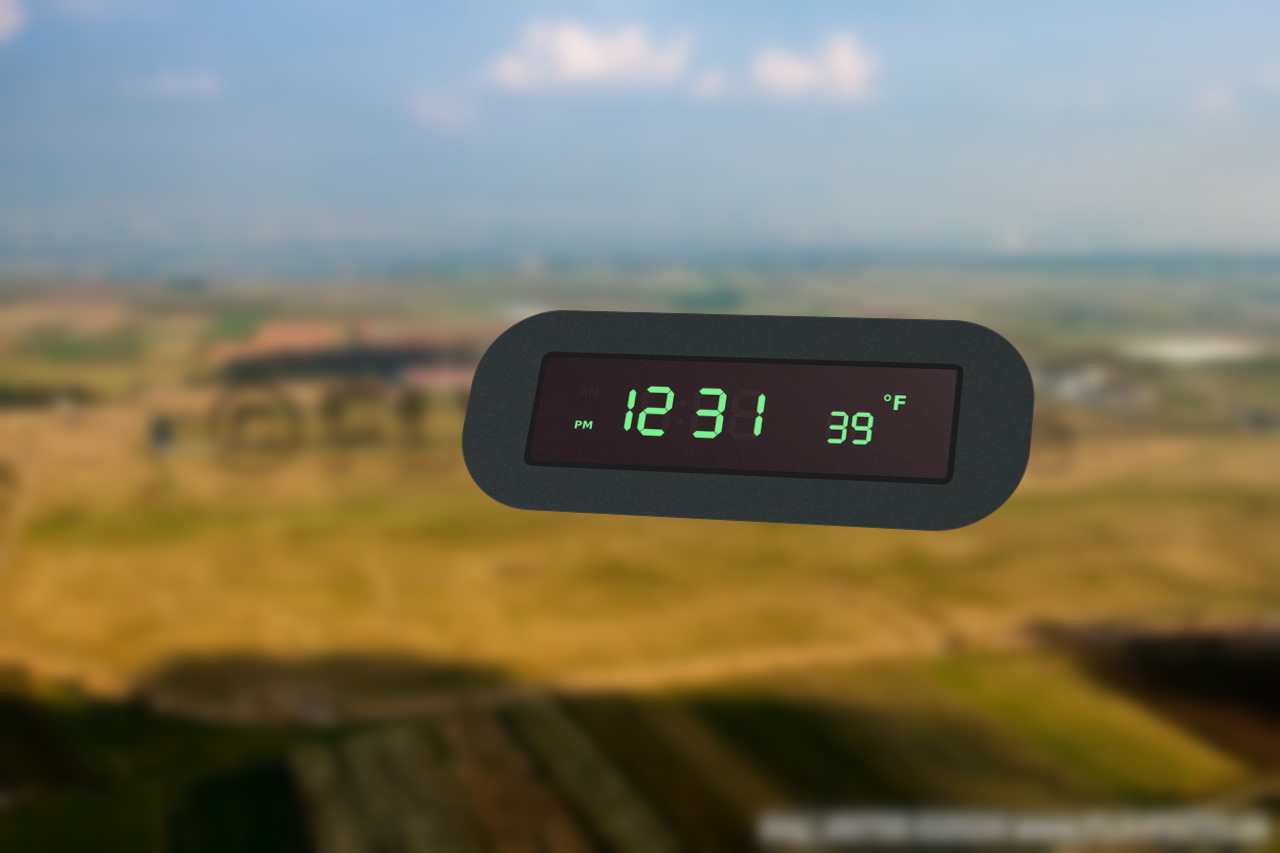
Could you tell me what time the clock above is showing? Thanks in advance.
12:31
